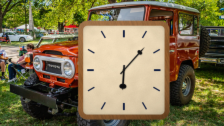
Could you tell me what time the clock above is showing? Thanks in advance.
6:07
